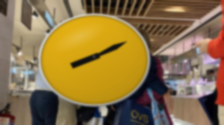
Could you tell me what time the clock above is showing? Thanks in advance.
8:10
